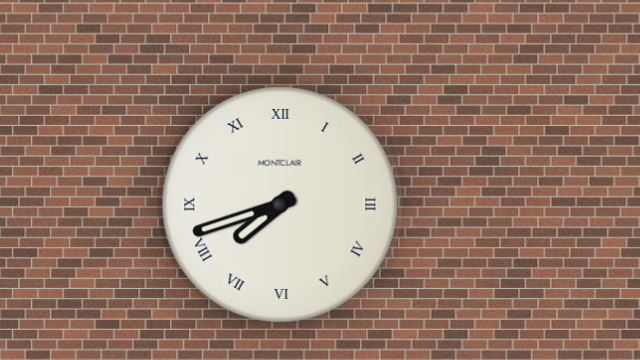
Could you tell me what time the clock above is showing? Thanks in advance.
7:42
